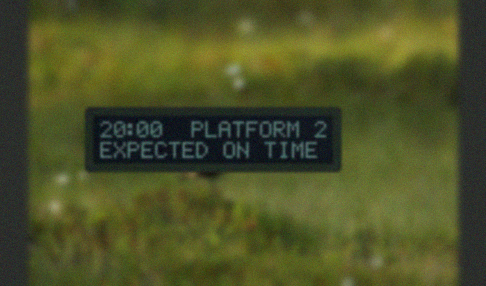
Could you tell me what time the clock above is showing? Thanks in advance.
20:00
